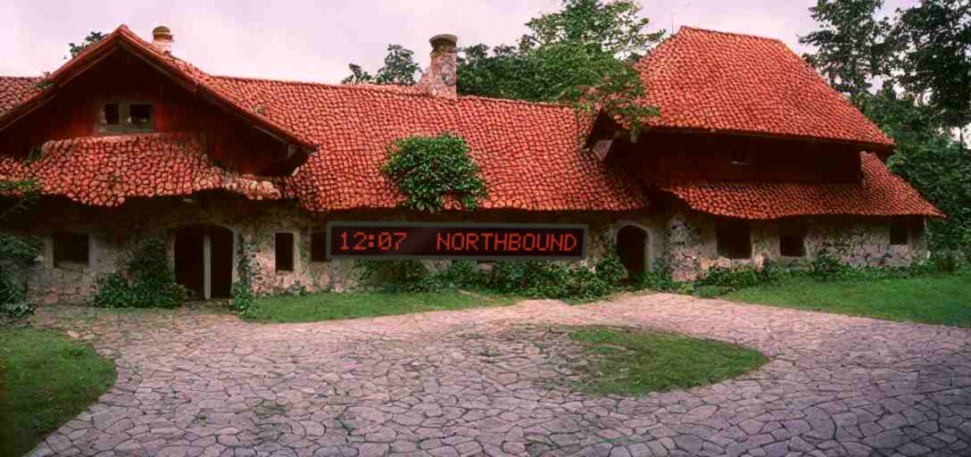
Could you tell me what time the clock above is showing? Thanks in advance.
12:07
